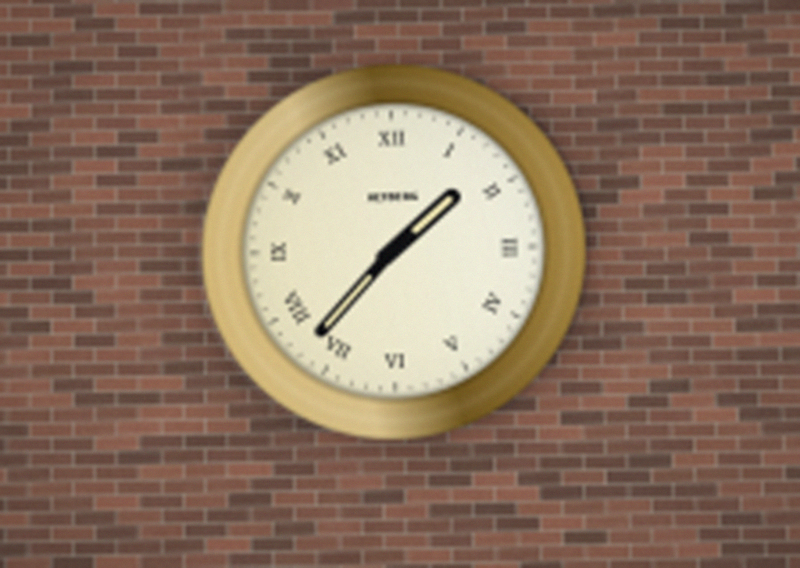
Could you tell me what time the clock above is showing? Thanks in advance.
1:37
